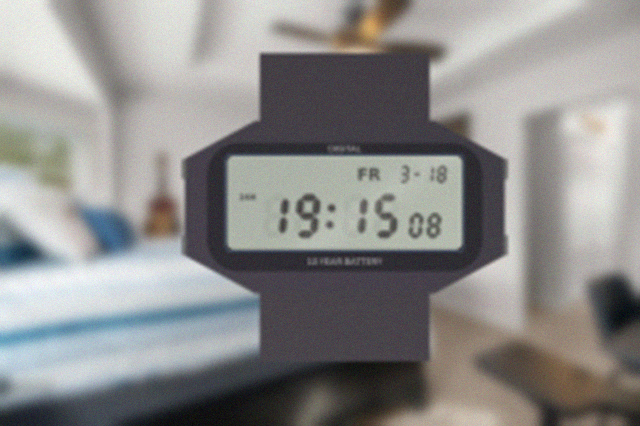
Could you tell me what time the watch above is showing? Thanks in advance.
19:15:08
